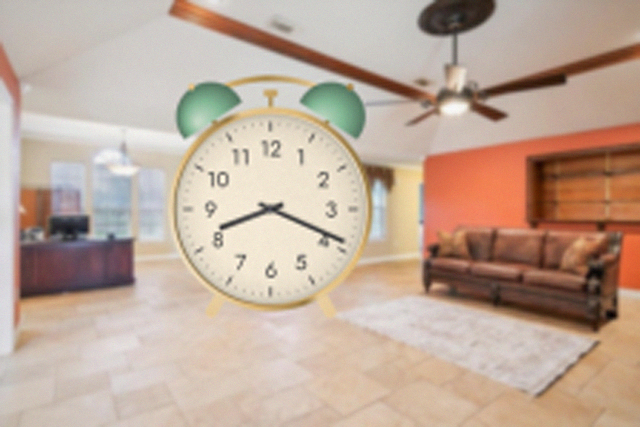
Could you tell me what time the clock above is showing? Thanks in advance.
8:19
